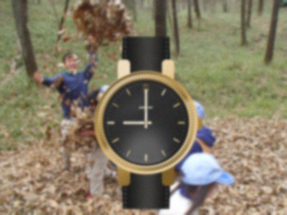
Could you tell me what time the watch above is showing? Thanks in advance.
9:00
